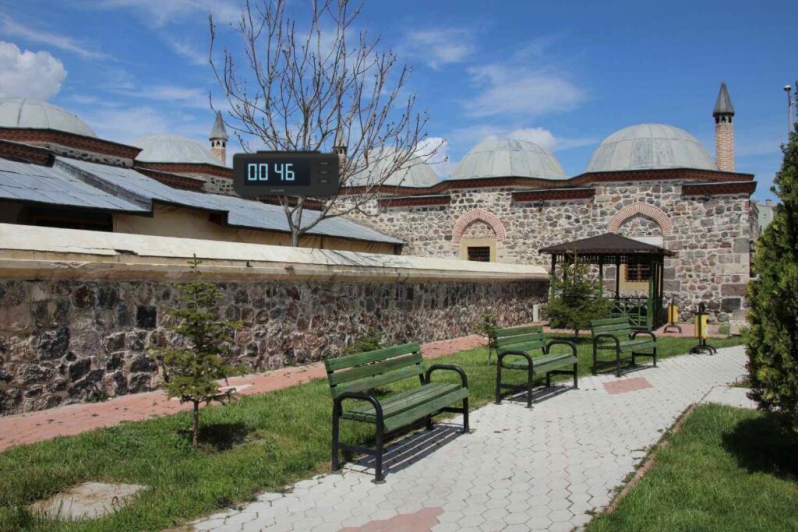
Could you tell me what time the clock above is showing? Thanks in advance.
0:46
